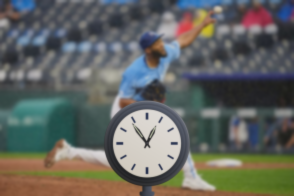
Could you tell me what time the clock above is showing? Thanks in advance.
12:54
